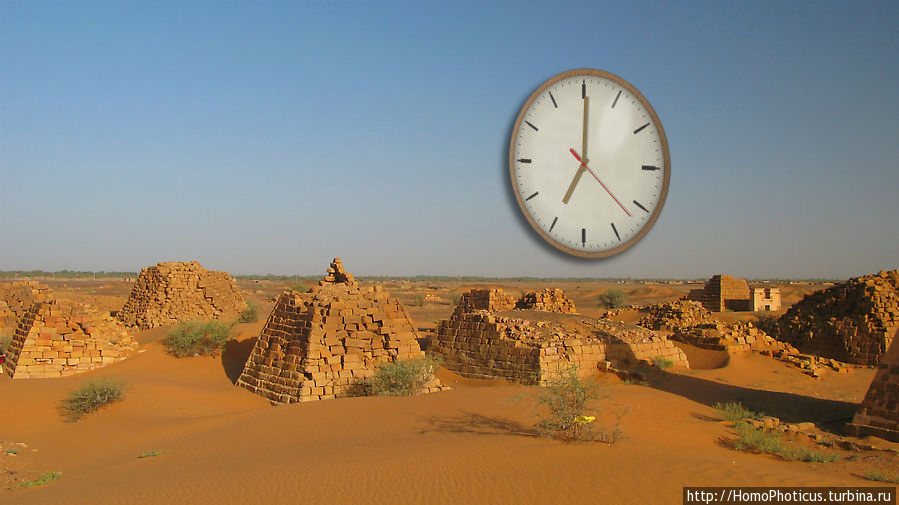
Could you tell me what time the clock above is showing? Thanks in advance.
7:00:22
